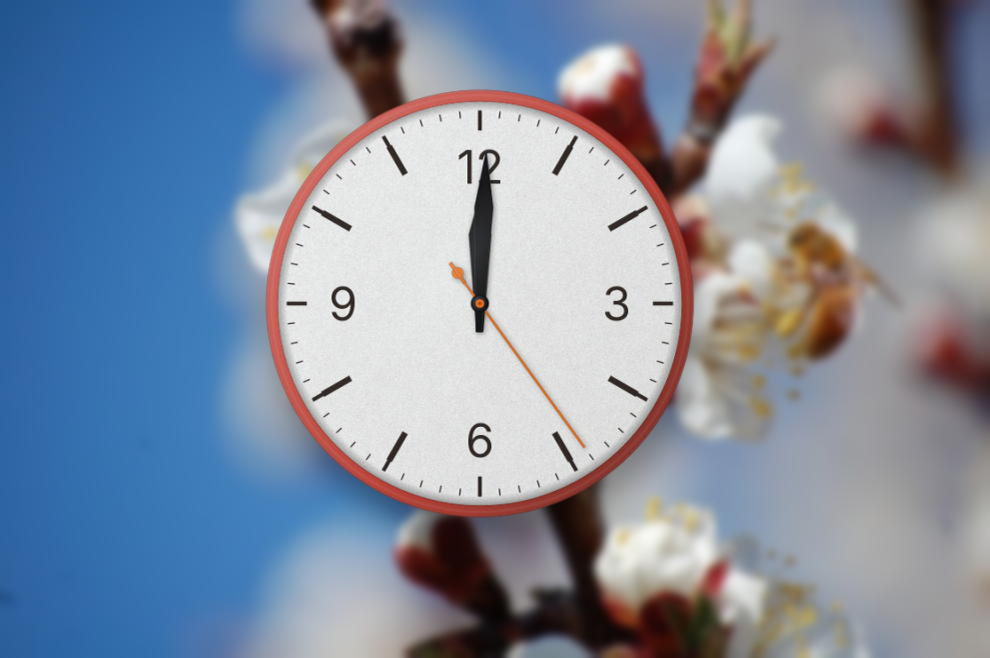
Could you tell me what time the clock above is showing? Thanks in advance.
12:00:24
